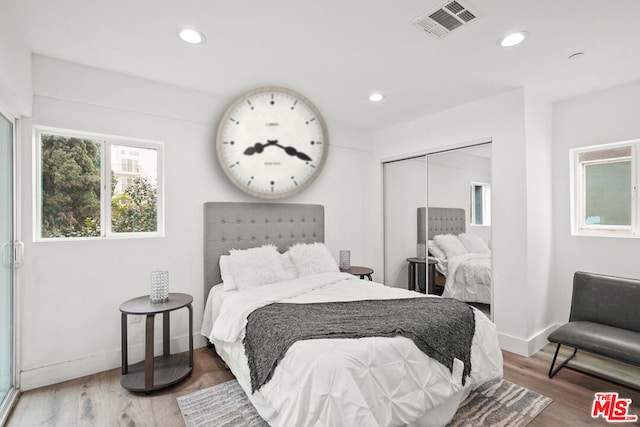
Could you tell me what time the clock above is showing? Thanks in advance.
8:19
